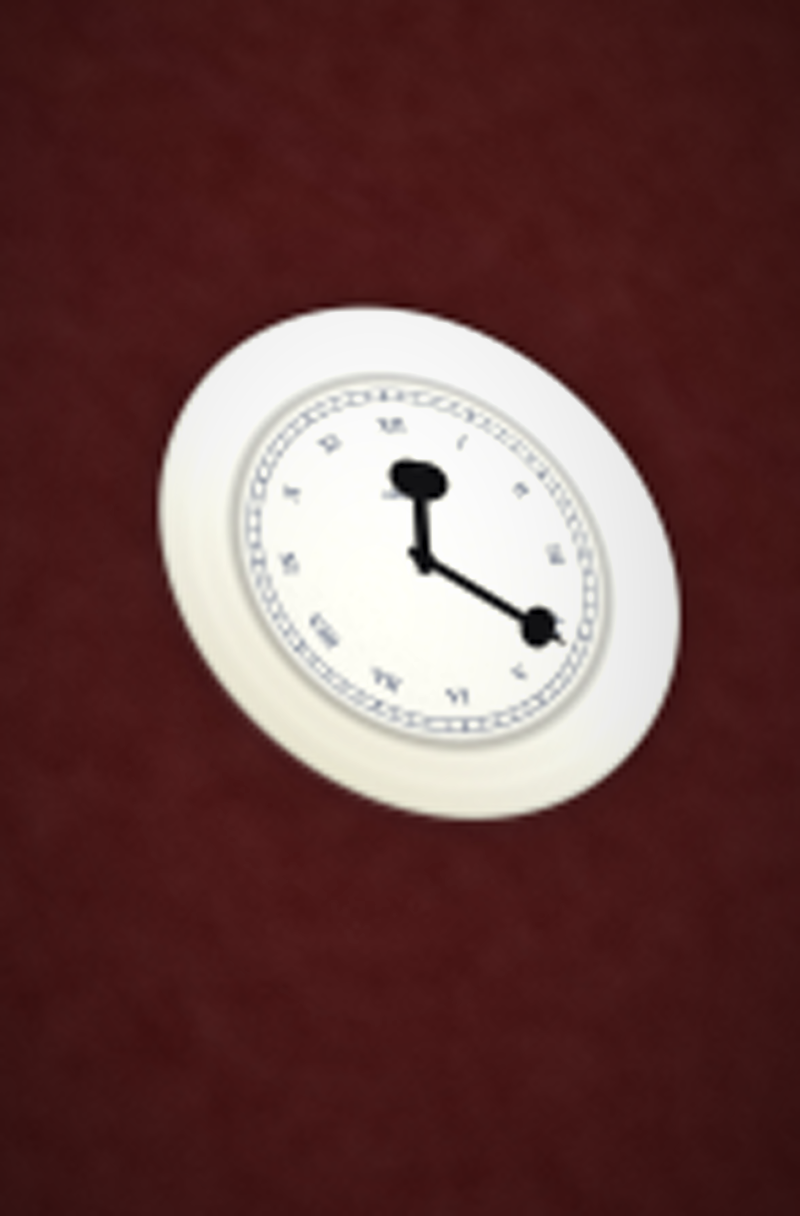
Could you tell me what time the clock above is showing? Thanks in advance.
12:21
